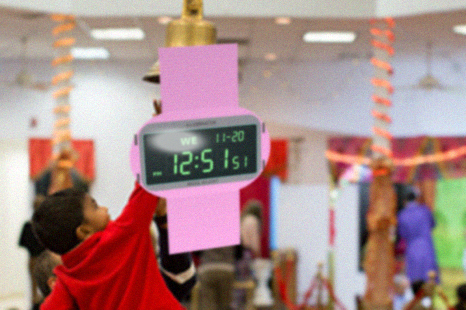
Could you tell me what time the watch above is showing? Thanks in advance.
12:51:51
